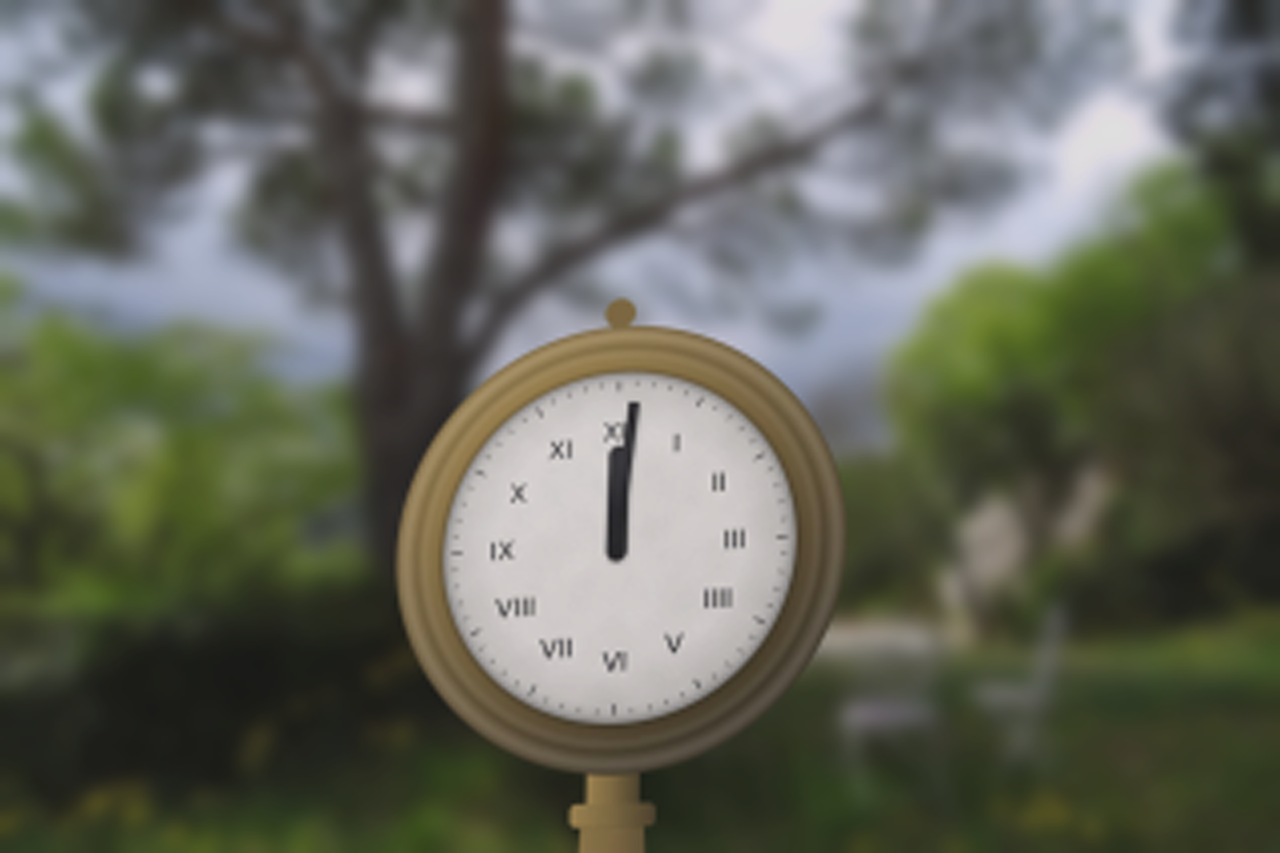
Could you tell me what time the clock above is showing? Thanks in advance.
12:01
